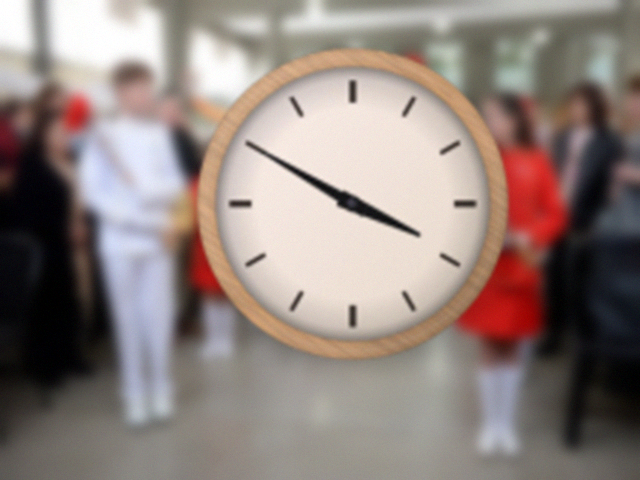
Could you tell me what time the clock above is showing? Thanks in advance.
3:50
